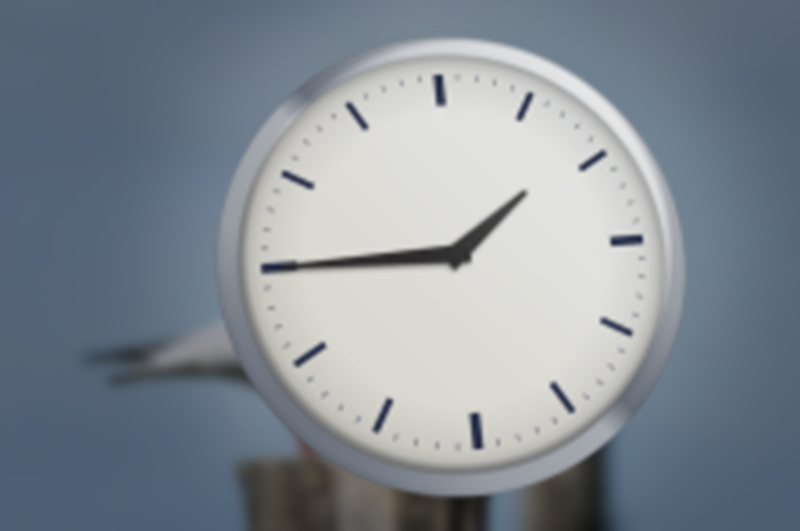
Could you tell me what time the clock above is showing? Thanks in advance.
1:45
